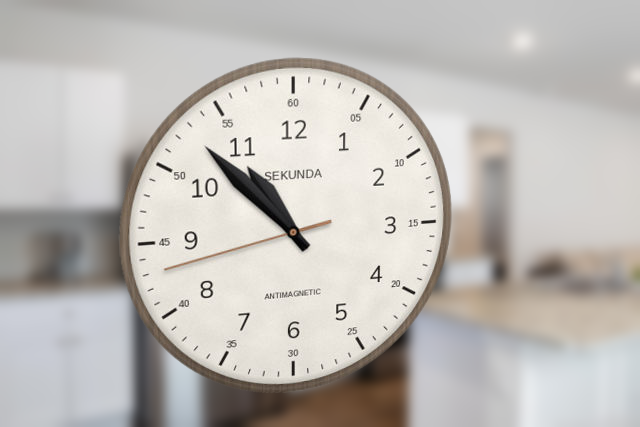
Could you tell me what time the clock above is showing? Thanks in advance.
10:52:43
